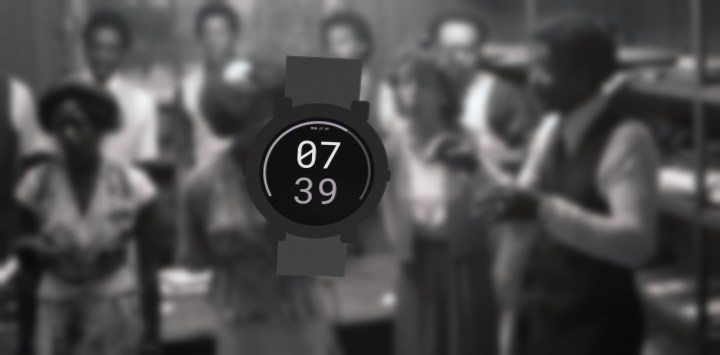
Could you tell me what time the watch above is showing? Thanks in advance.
7:39
